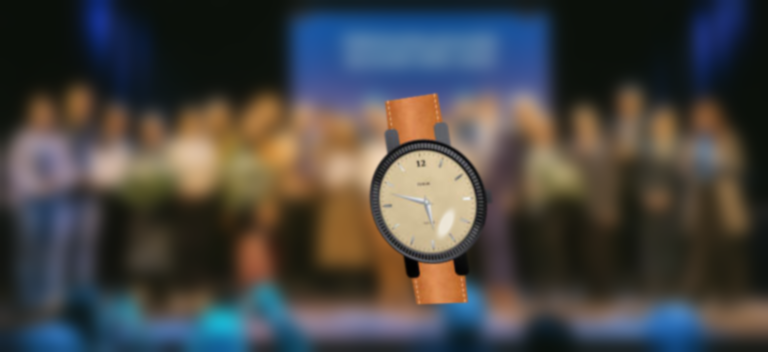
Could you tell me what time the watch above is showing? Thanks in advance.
5:48
